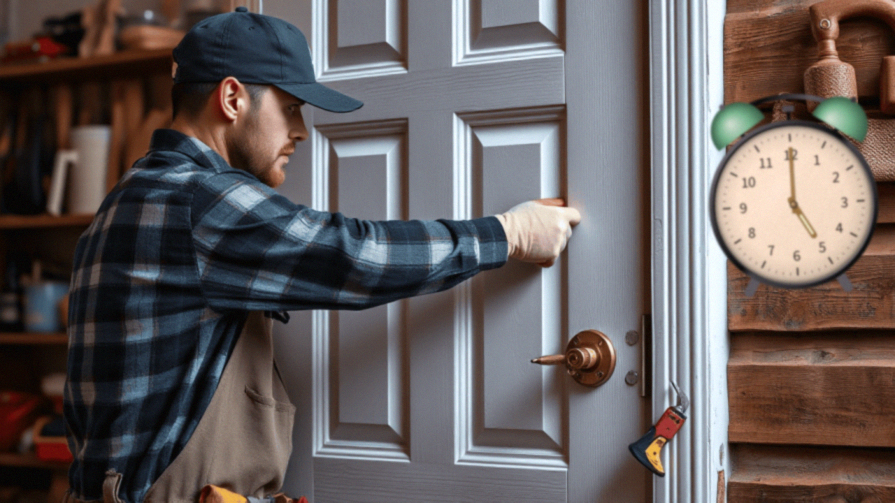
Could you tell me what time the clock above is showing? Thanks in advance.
5:00
